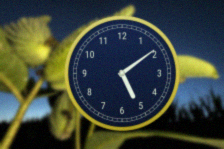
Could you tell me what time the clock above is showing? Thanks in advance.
5:09
